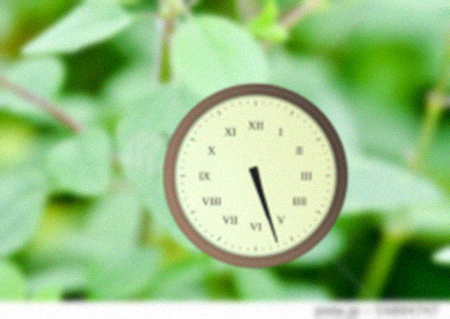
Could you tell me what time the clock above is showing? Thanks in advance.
5:27
